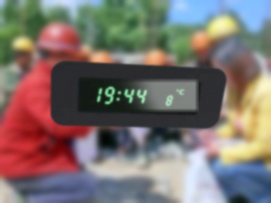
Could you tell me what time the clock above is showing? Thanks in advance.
19:44
